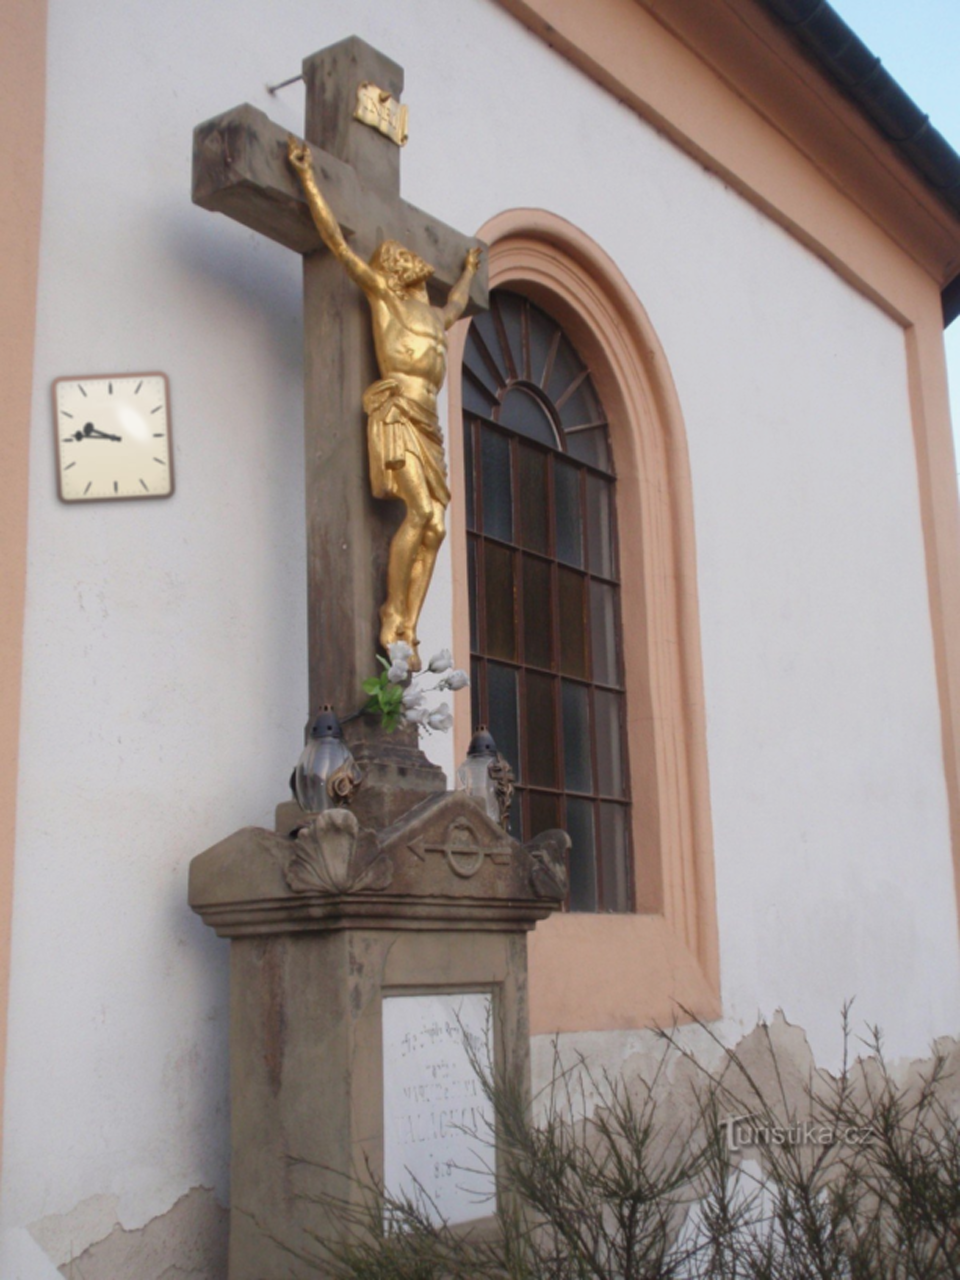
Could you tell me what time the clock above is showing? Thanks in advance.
9:46
